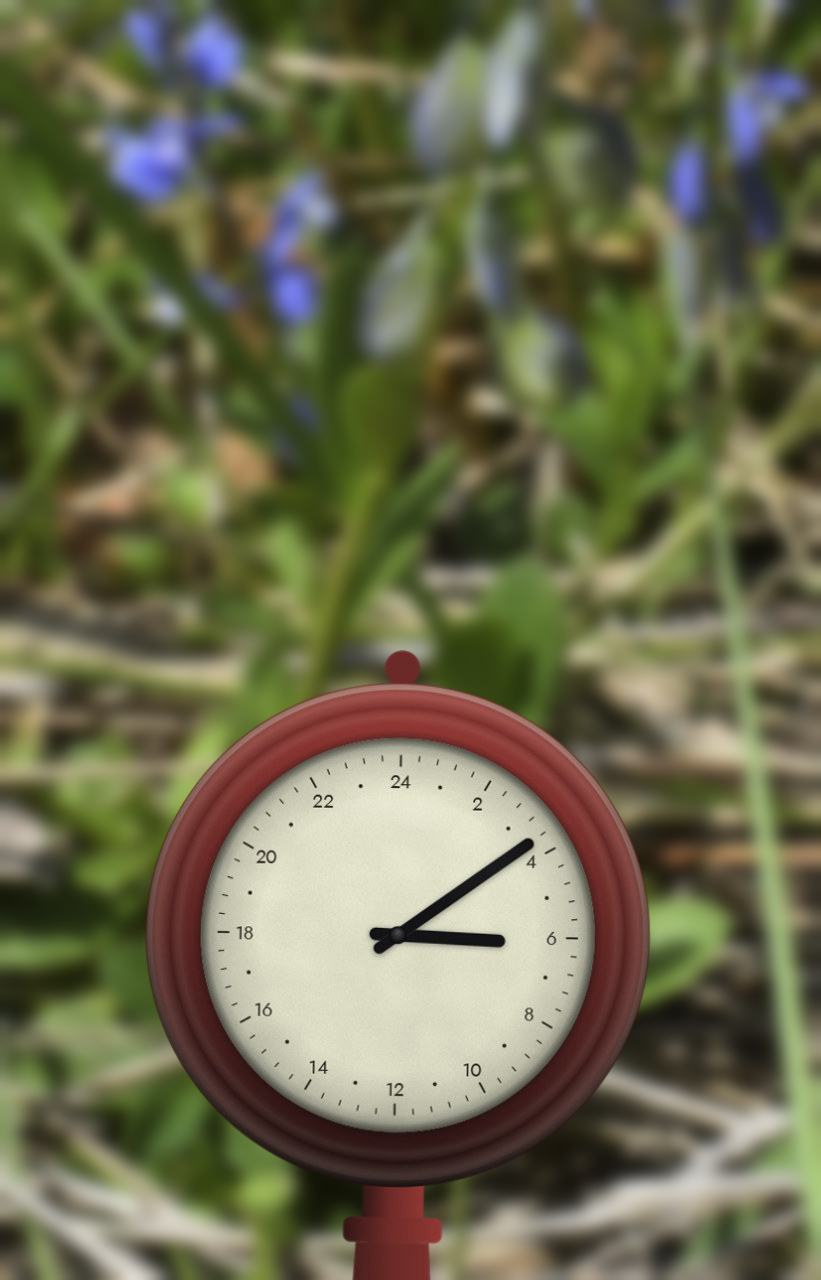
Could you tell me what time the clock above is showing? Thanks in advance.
6:09
